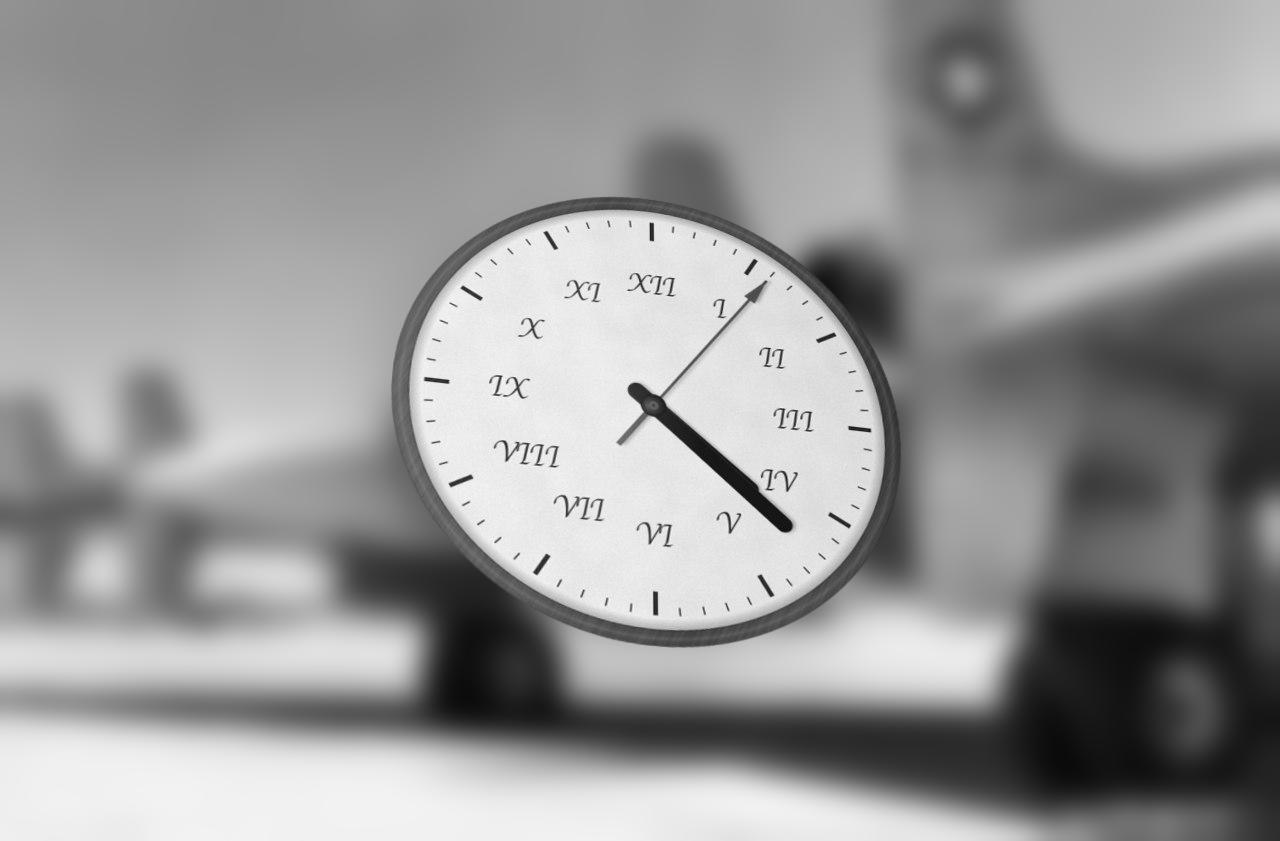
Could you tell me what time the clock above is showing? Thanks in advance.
4:22:06
